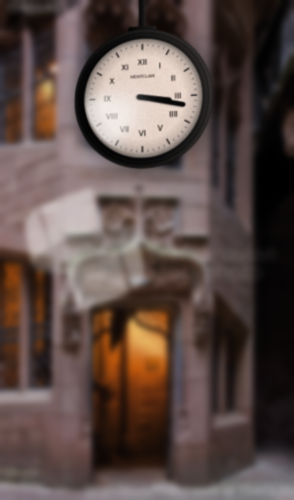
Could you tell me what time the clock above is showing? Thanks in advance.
3:17
